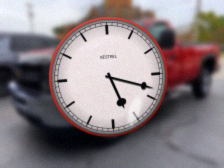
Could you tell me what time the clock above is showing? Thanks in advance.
5:18
